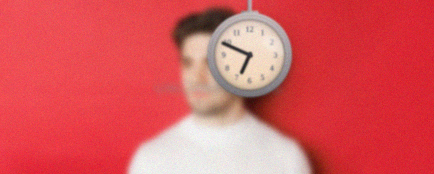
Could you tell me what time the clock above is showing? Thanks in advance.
6:49
